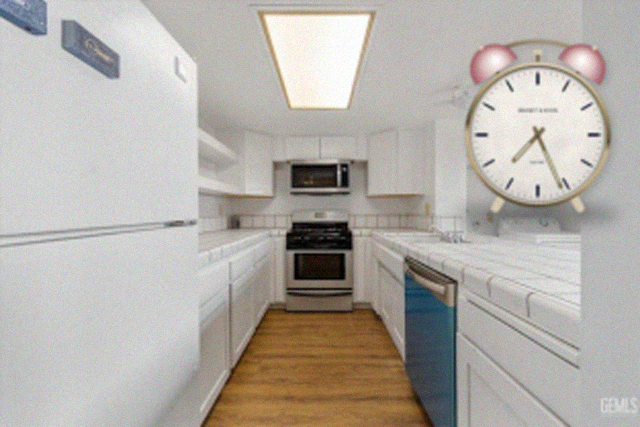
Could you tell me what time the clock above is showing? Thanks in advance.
7:26
